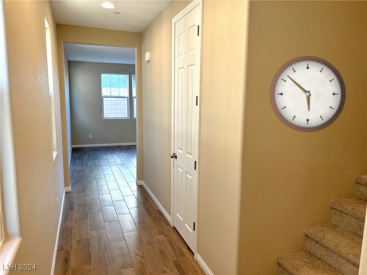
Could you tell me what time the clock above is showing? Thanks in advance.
5:52
